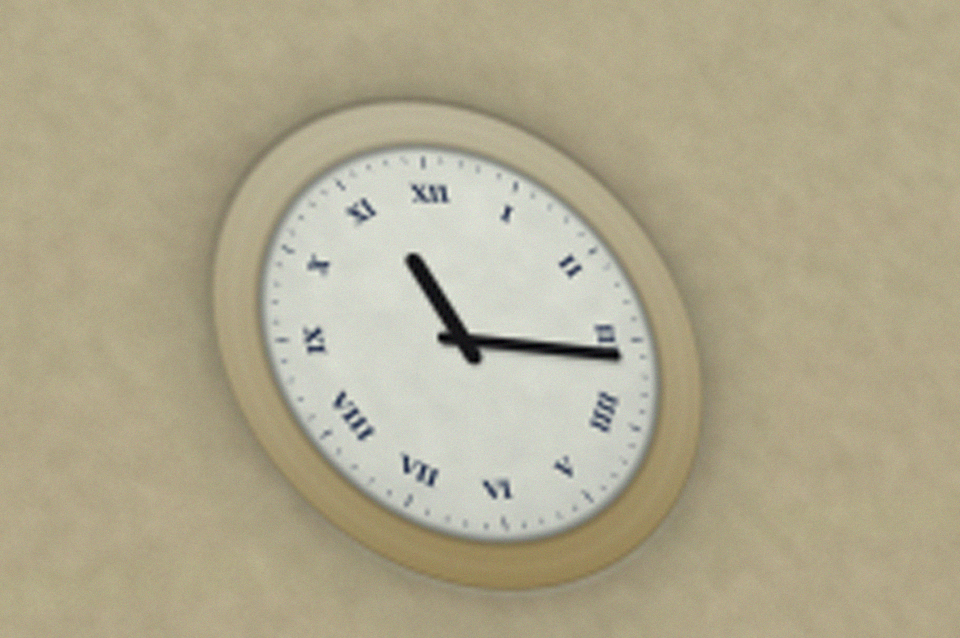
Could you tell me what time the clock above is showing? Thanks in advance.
11:16
